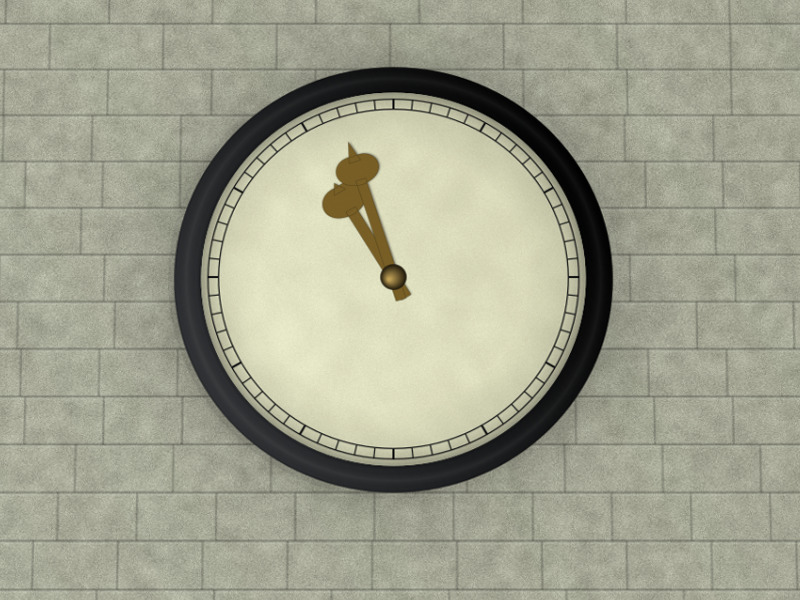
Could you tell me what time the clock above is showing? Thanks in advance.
10:57
